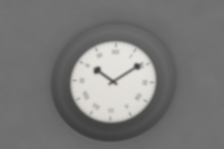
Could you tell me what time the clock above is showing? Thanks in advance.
10:09
